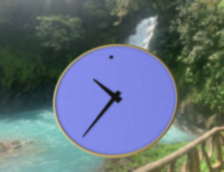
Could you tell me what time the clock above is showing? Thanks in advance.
10:37
